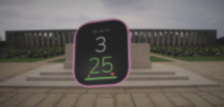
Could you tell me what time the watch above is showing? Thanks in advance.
3:25
